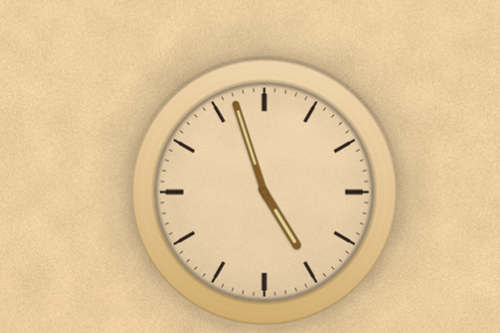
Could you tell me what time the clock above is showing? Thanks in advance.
4:57
